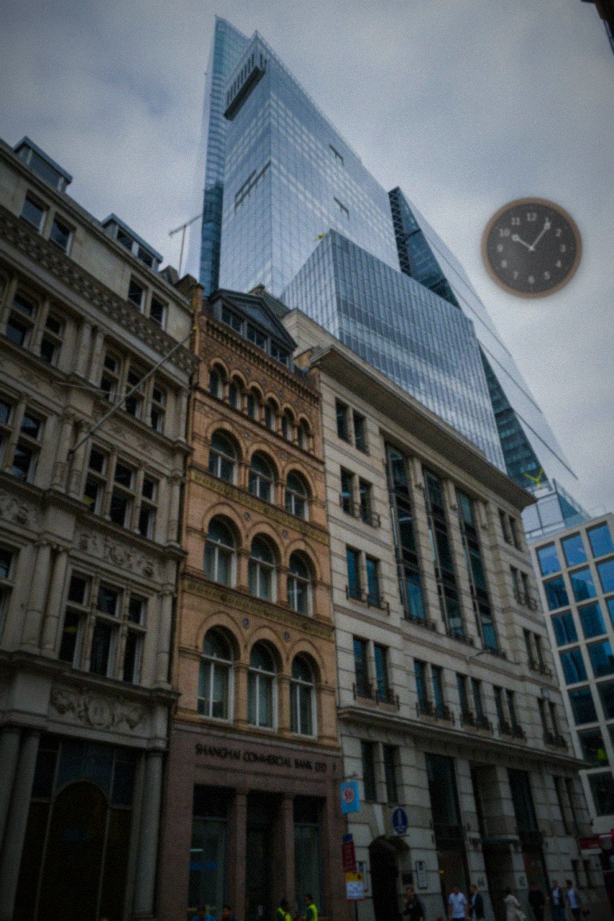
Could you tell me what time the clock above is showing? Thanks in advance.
10:06
